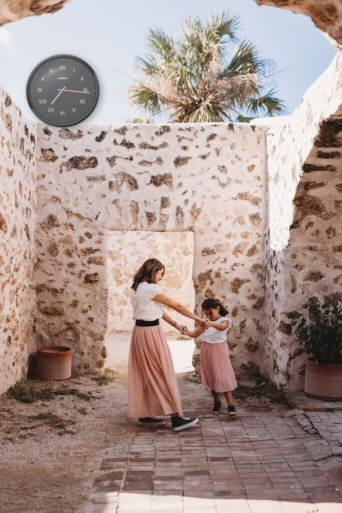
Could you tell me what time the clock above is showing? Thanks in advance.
7:16
